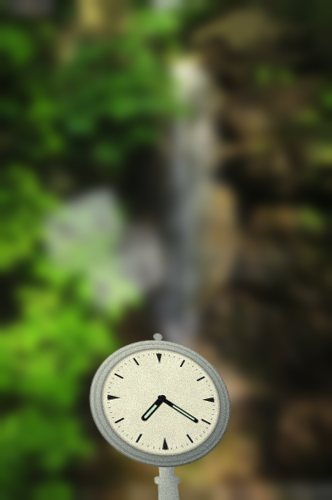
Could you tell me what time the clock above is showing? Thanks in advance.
7:21
